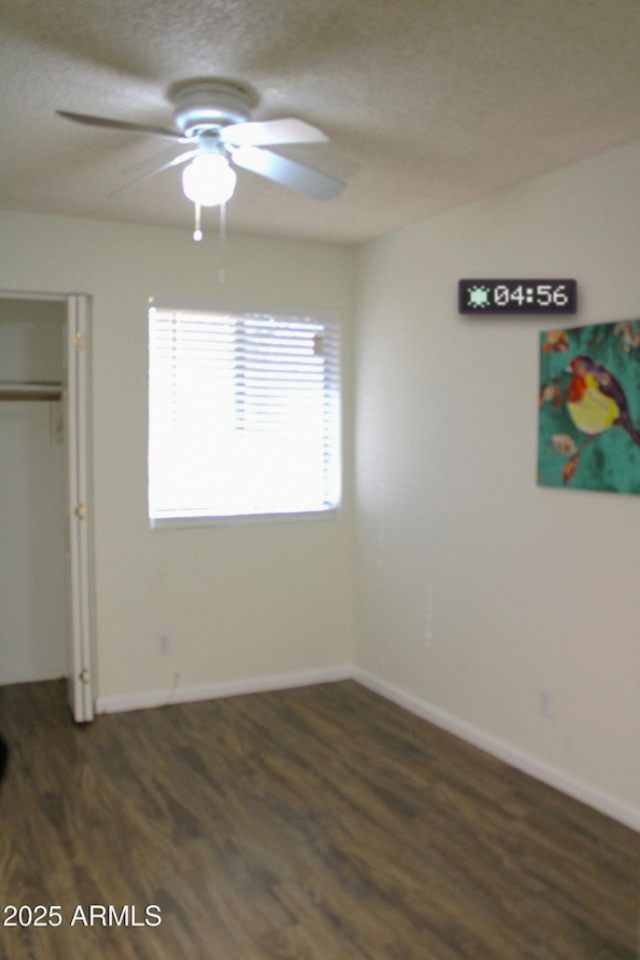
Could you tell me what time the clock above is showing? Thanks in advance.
4:56
